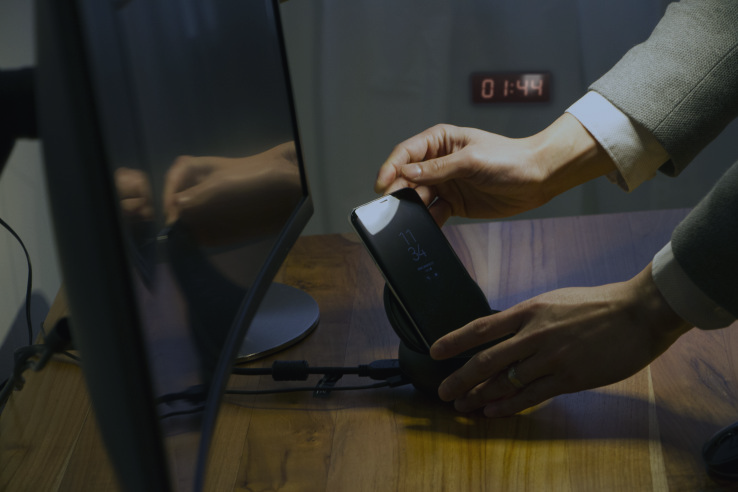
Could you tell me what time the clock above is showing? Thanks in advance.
1:44
